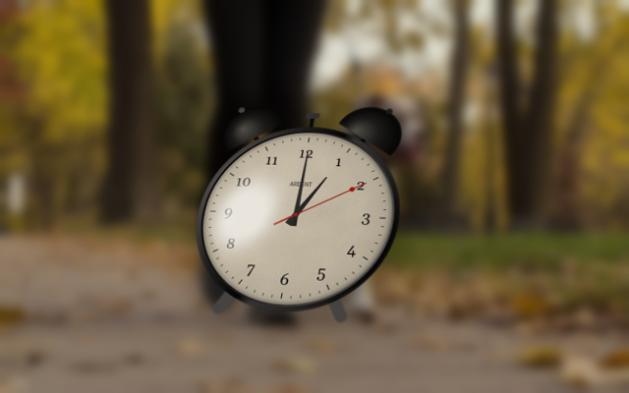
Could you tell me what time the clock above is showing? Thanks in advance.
1:00:10
